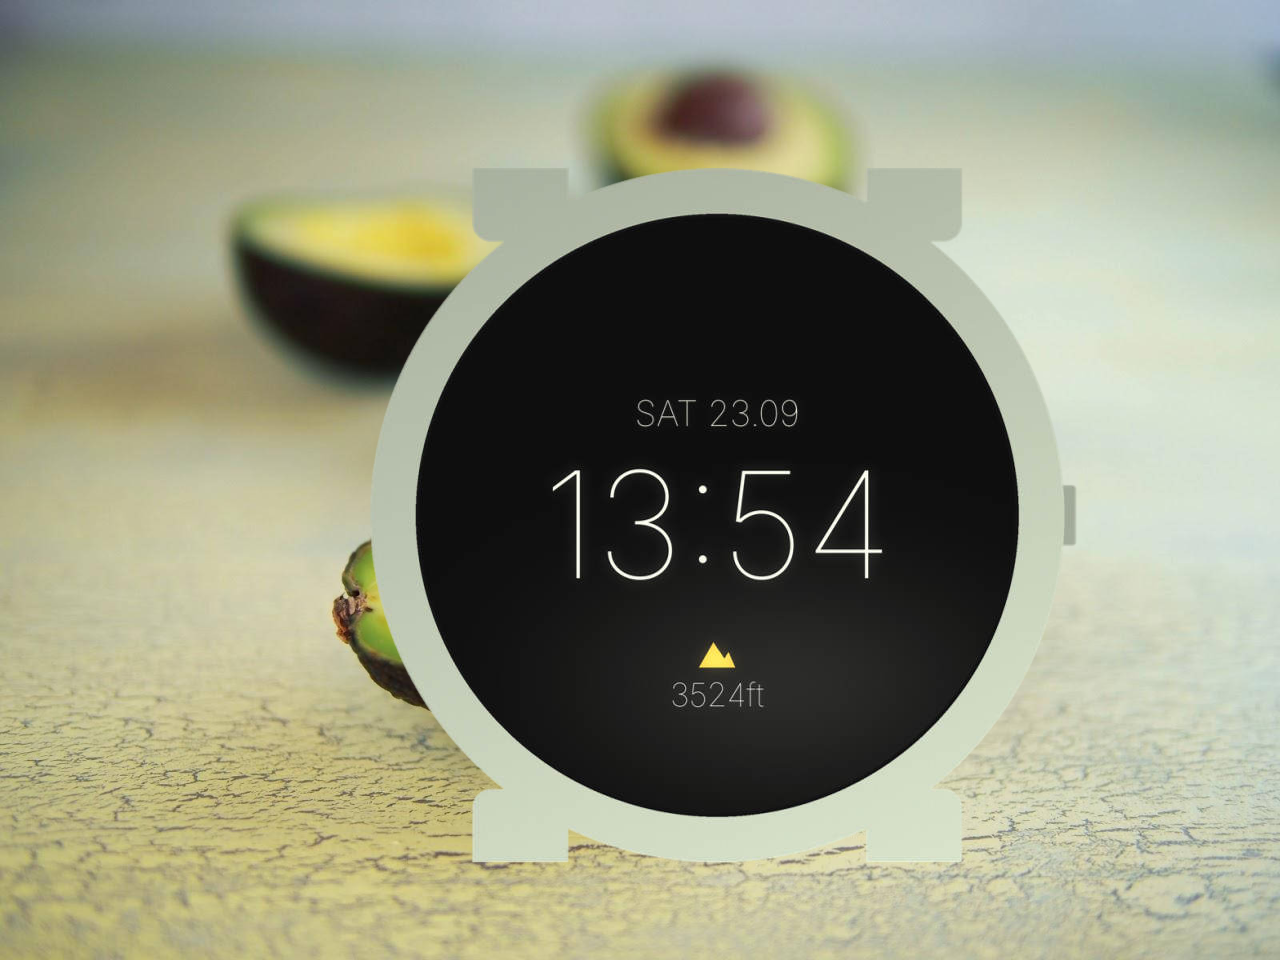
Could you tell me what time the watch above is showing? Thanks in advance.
13:54
